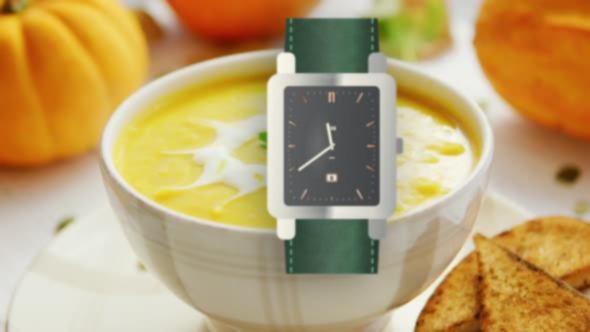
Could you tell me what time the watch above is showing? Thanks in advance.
11:39
